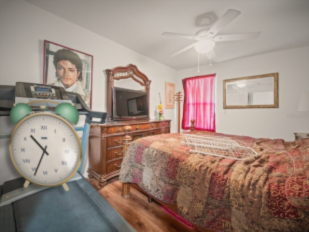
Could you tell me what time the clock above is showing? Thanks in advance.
10:34
